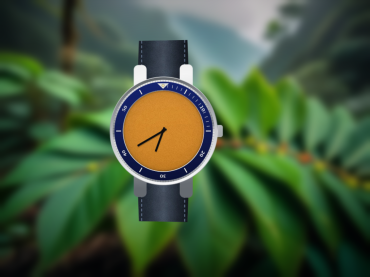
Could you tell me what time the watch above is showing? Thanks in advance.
6:40
